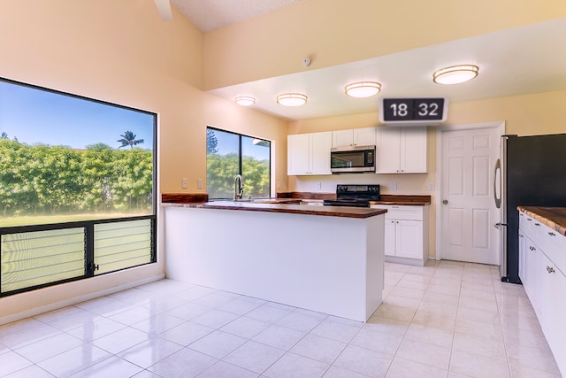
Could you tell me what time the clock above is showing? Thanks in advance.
18:32
